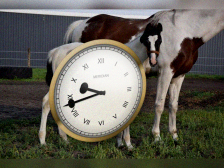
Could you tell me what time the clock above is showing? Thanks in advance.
9:43
